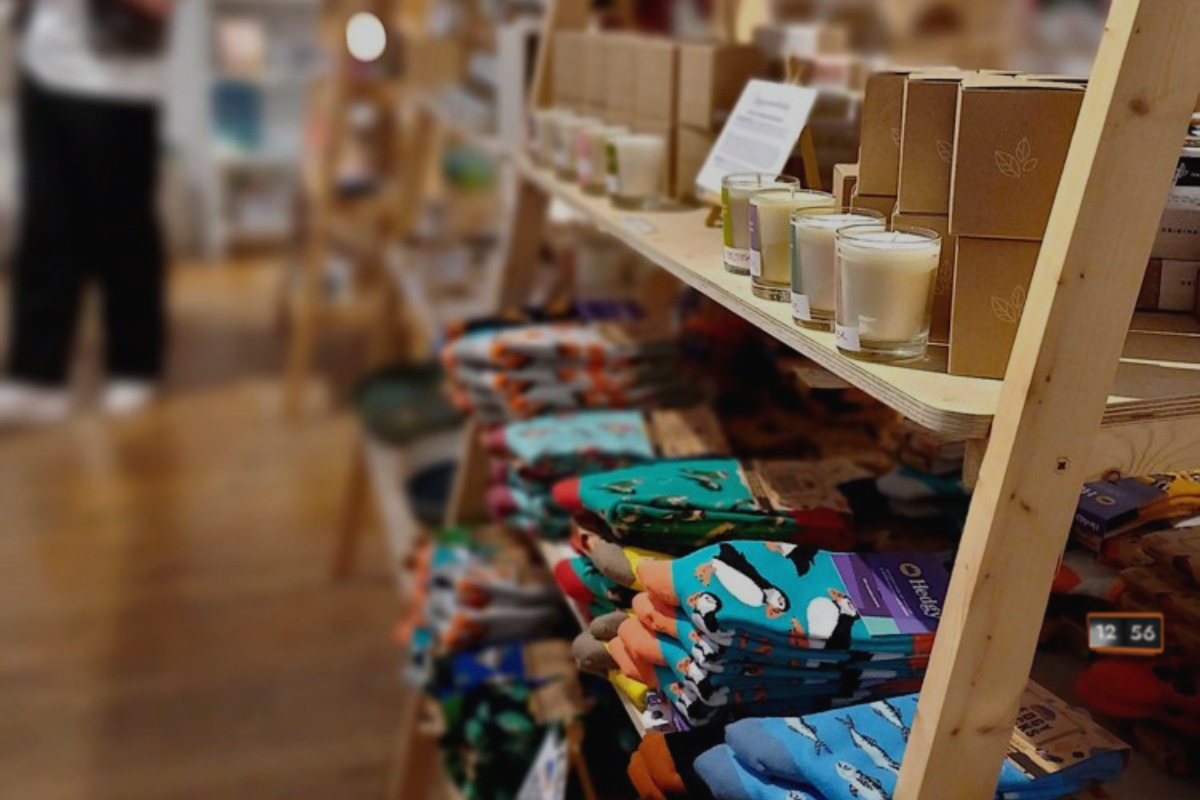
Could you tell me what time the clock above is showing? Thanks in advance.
12:56
